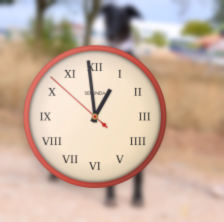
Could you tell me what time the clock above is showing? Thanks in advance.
12:58:52
